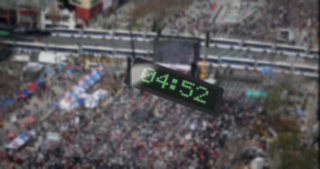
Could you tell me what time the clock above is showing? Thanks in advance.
4:52
